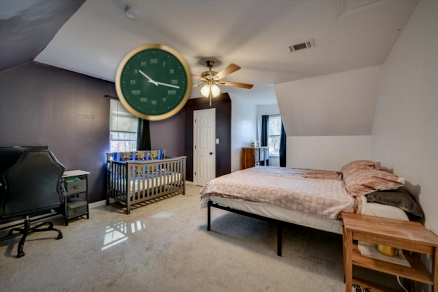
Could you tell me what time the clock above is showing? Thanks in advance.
10:17
